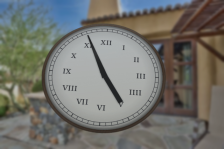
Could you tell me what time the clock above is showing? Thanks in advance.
4:56
